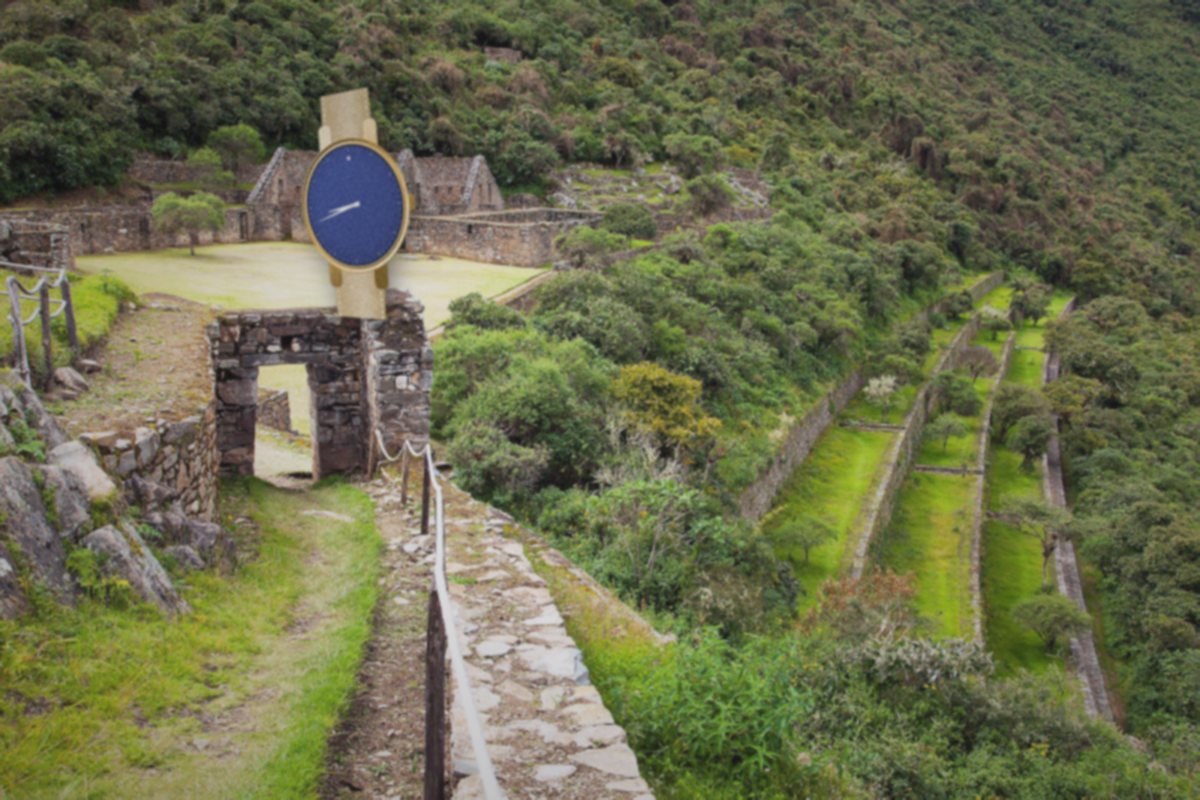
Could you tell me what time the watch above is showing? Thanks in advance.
8:42
